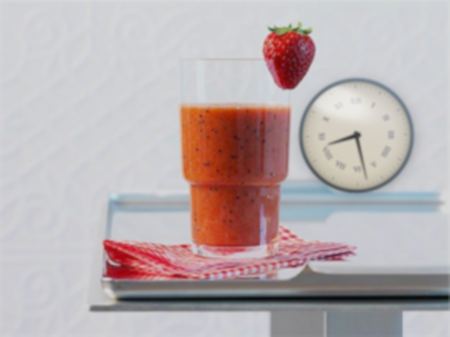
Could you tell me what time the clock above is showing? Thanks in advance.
8:28
